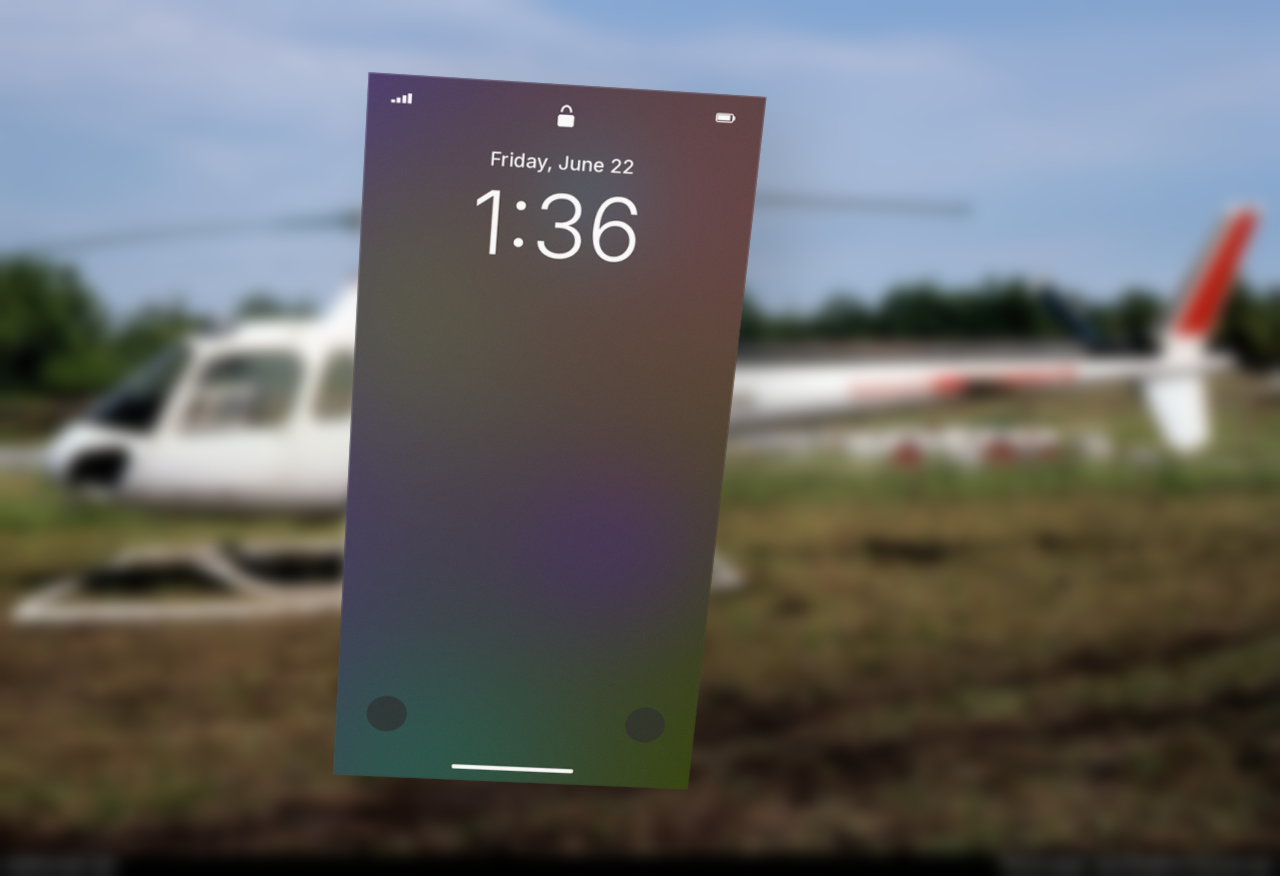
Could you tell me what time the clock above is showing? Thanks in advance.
1:36
